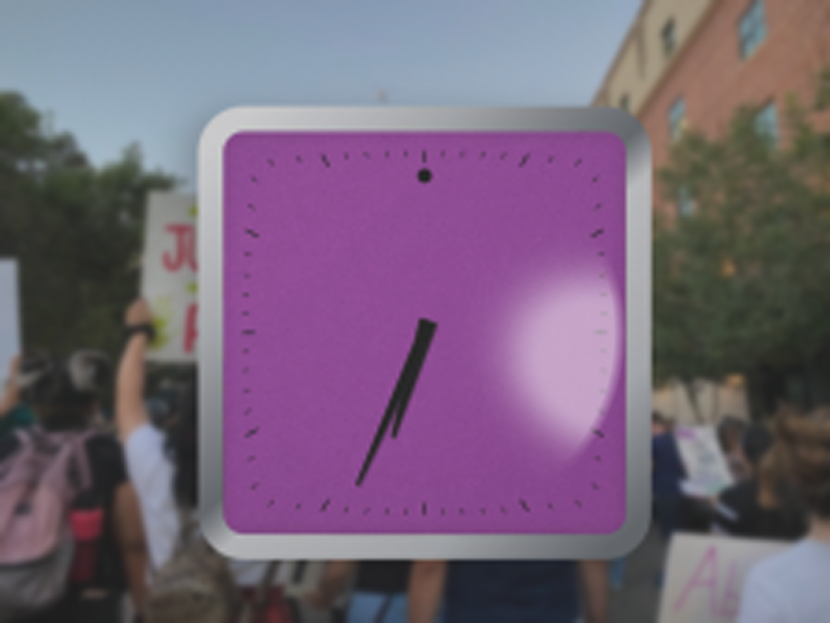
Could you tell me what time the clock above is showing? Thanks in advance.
6:34
